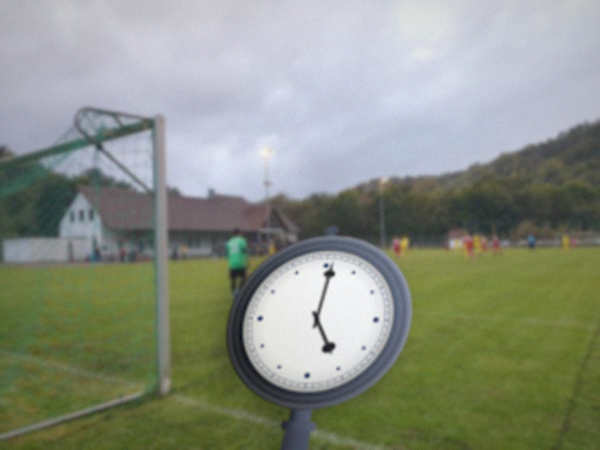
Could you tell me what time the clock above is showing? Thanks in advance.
5:01
